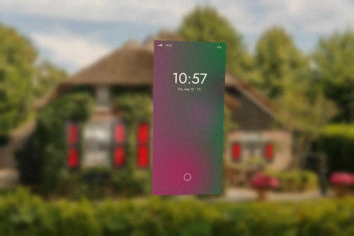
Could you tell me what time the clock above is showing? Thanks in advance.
10:57
